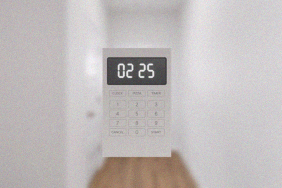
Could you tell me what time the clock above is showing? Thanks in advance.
2:25
